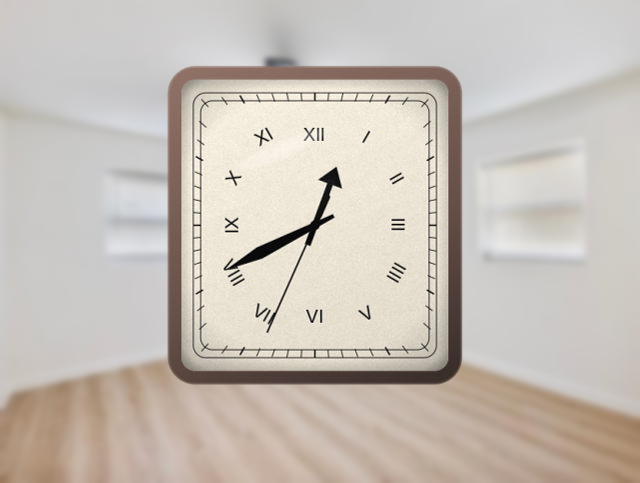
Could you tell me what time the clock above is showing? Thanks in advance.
12:40:34
